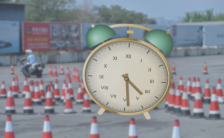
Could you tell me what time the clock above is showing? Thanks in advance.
4:29
